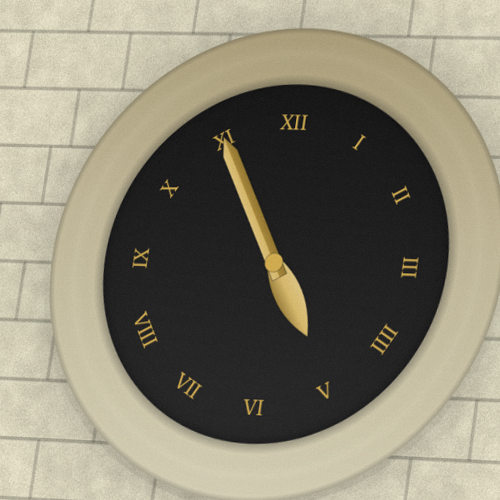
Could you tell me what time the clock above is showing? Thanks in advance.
4:55
